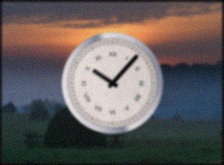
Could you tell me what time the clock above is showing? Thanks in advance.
10:07
